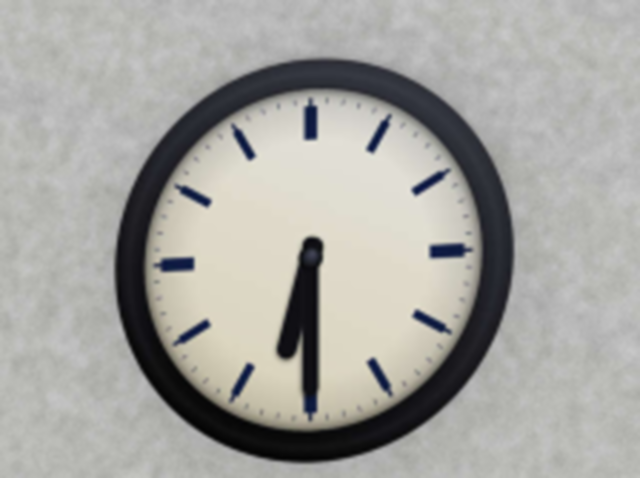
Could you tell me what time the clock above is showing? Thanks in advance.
6:30
